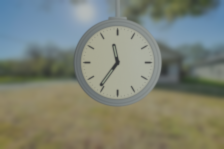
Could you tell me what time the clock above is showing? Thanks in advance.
11:36
